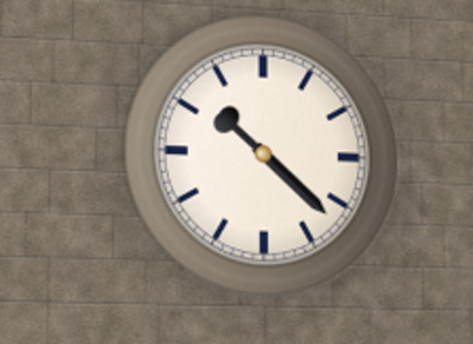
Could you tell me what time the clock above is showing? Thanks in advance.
10:22
